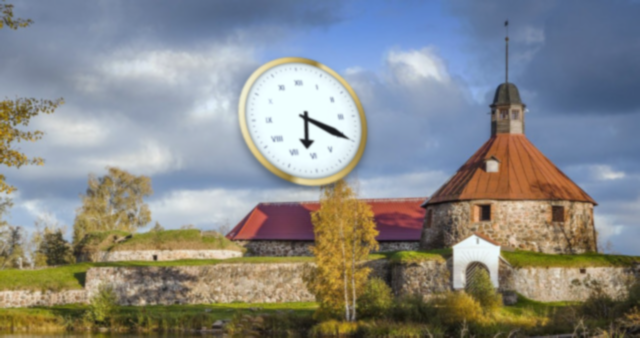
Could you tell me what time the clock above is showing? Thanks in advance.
6:20
